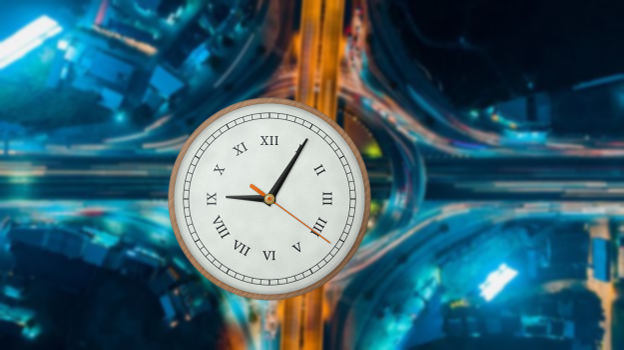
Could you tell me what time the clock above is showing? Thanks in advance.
9:05:21
